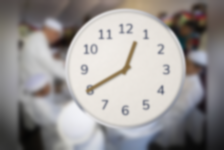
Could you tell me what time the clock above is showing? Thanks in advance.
12:40
